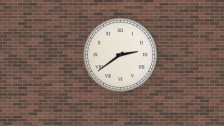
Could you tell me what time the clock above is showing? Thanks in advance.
2:39
